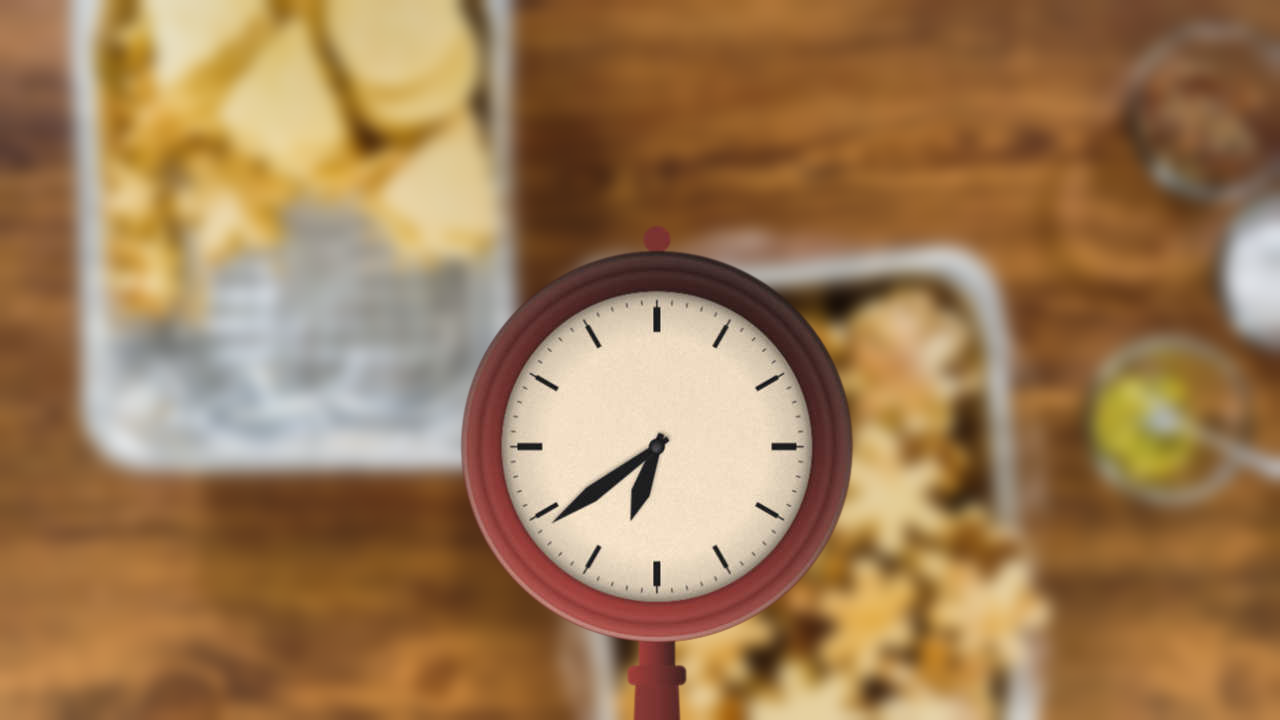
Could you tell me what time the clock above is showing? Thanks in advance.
6:39
